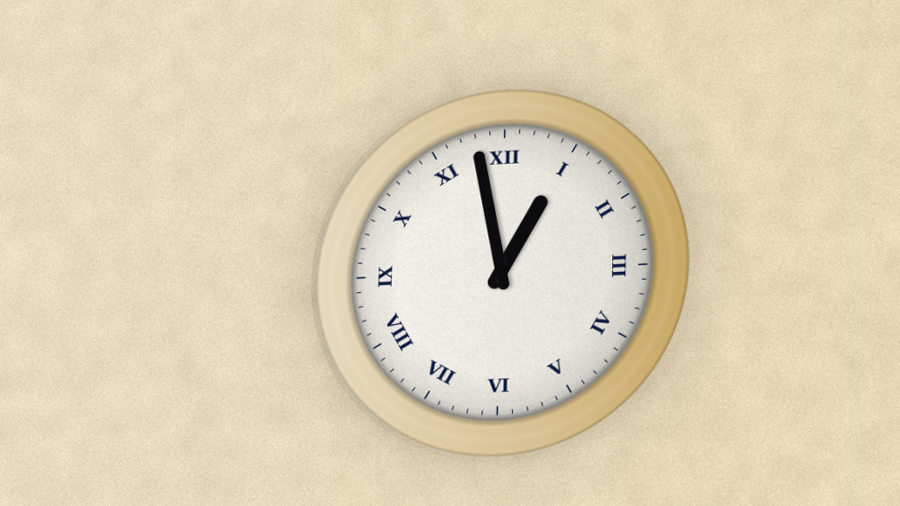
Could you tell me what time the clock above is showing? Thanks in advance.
12:58
